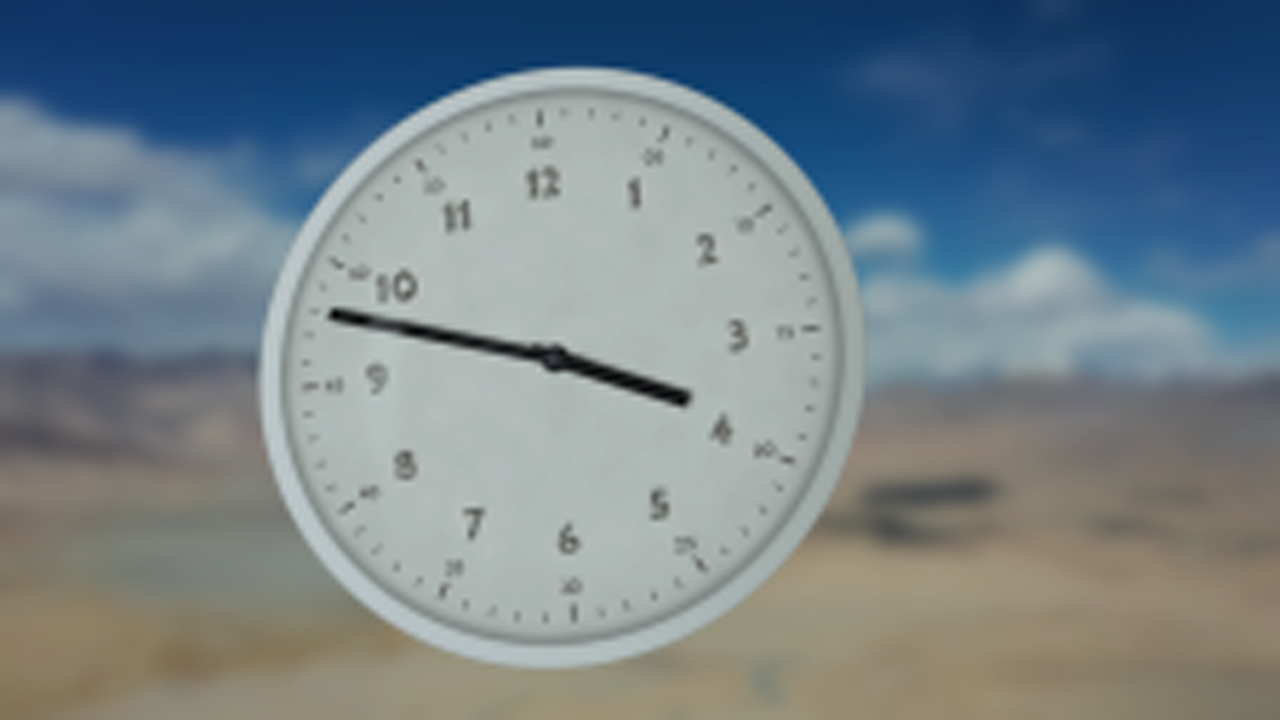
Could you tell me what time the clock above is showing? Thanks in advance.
3:48
